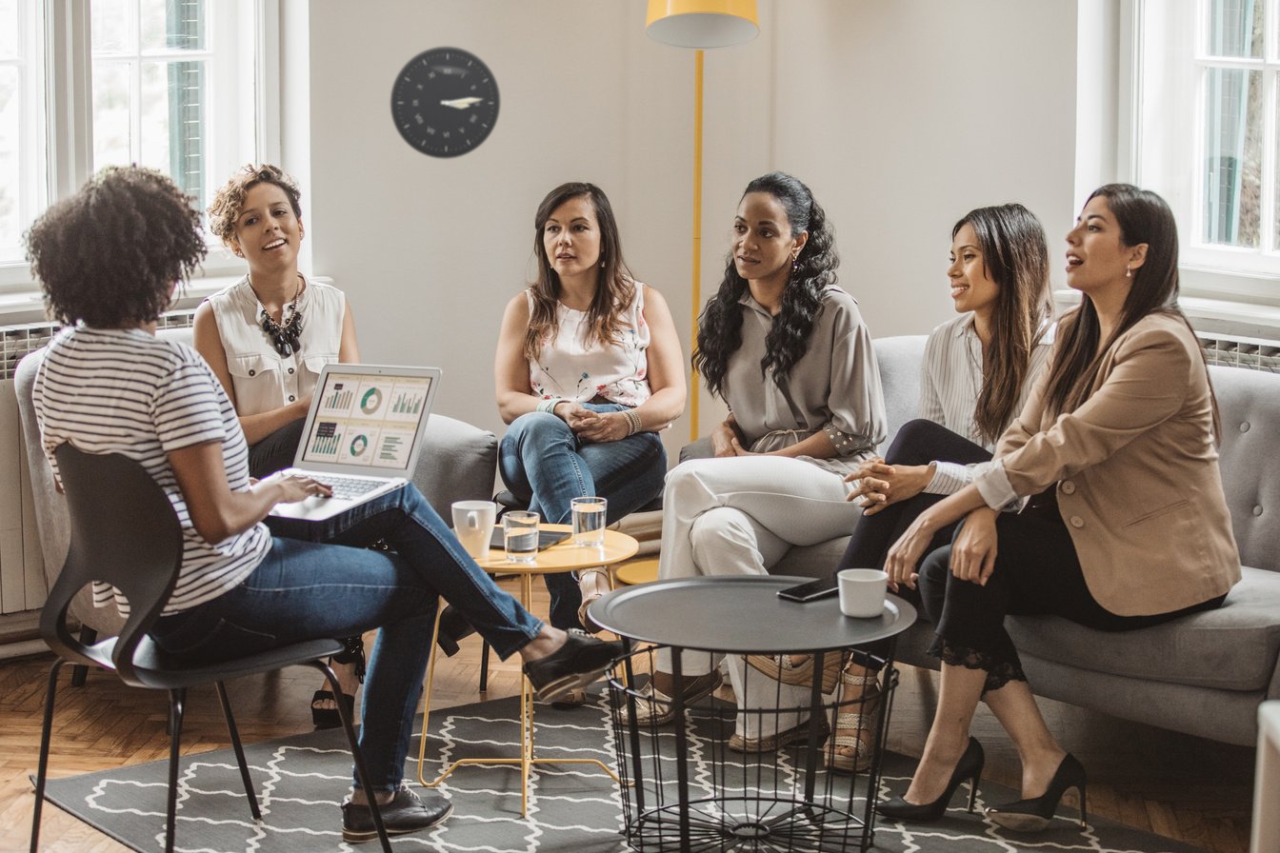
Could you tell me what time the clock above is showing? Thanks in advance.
3:14
